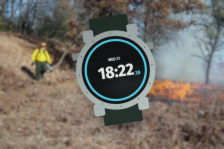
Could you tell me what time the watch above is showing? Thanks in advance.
18:22
